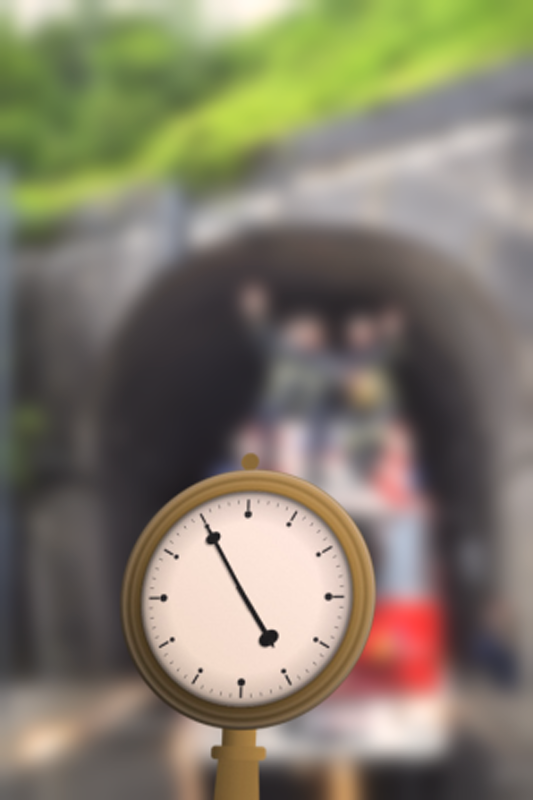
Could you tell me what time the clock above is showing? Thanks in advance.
4:55
